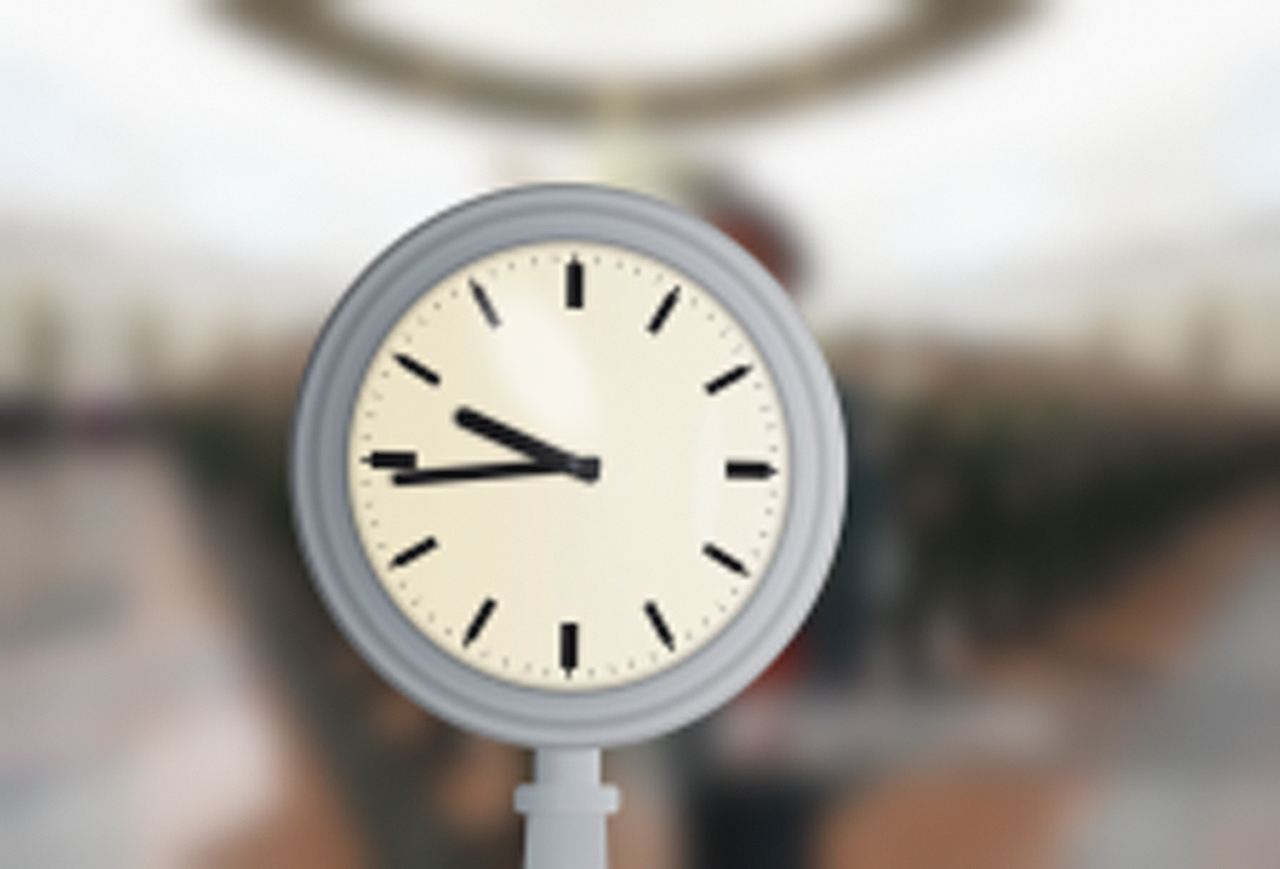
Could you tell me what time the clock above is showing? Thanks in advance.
9:44
